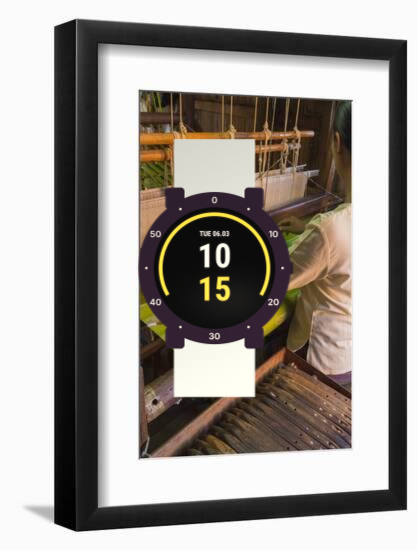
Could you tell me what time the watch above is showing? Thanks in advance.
10:15
